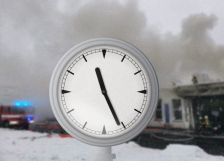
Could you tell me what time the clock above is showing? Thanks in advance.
11:26
